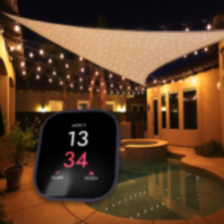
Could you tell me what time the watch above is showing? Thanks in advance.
13:34
